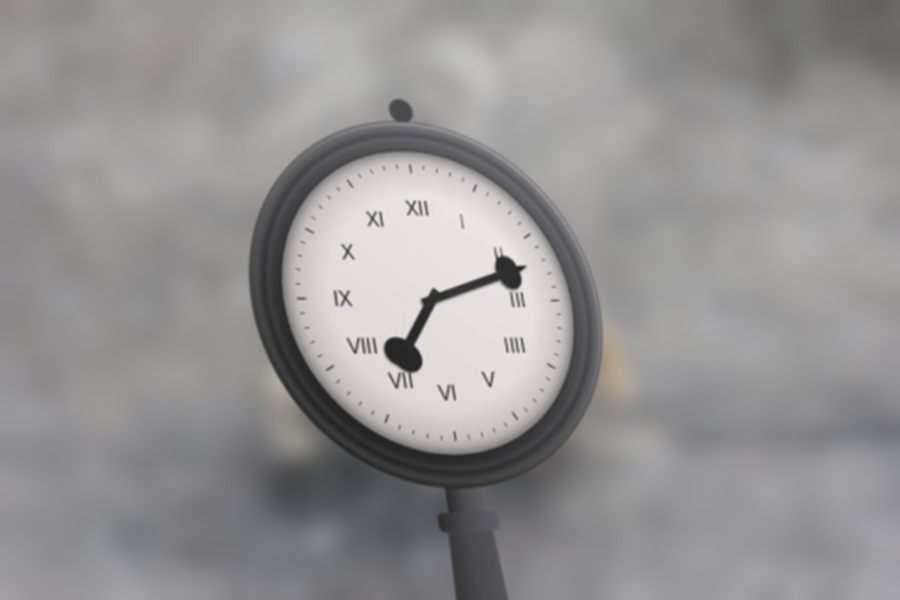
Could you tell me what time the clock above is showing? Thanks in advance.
7:12
